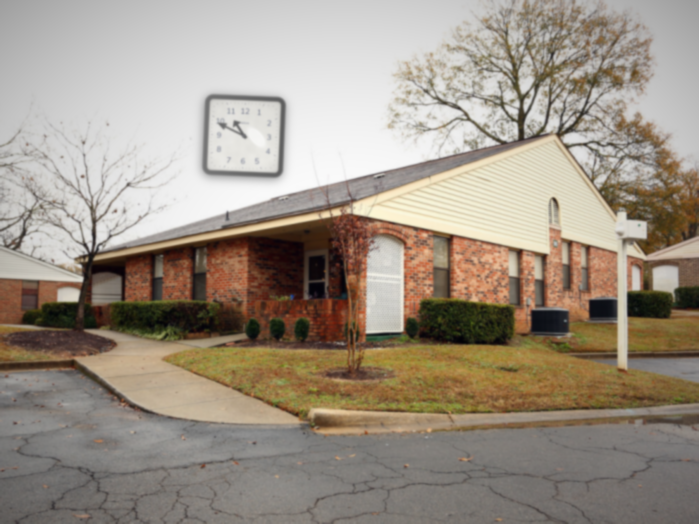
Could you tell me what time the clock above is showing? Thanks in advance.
10:49
